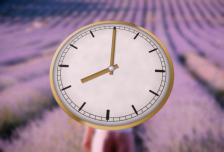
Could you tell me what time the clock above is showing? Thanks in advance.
8:00
